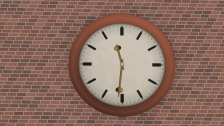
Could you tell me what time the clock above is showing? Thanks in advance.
11:31
